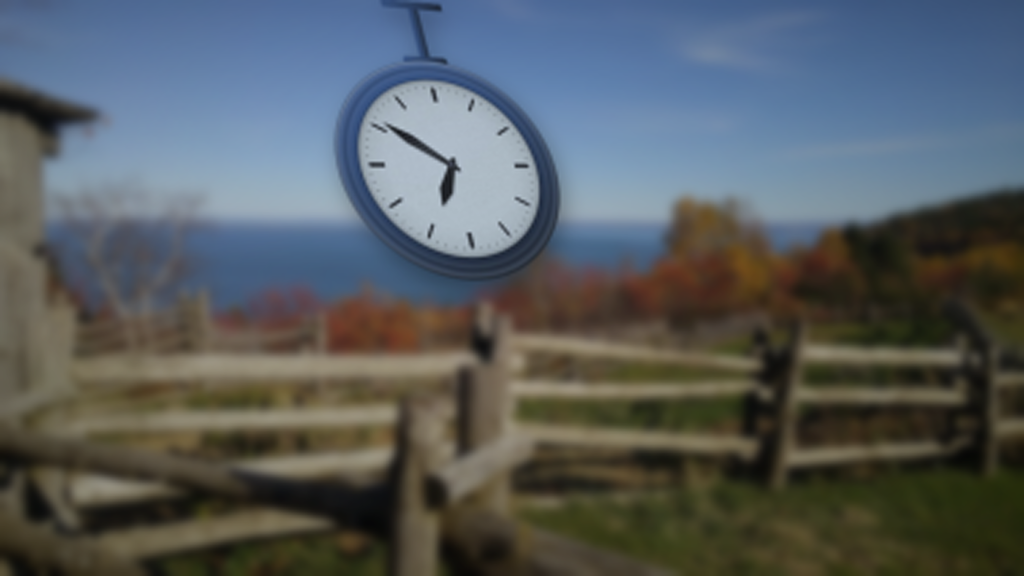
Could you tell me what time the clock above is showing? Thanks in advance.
6:51
